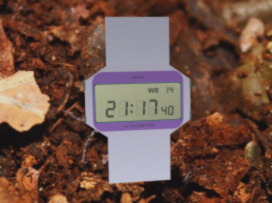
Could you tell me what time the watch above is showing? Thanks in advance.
21:17:40
